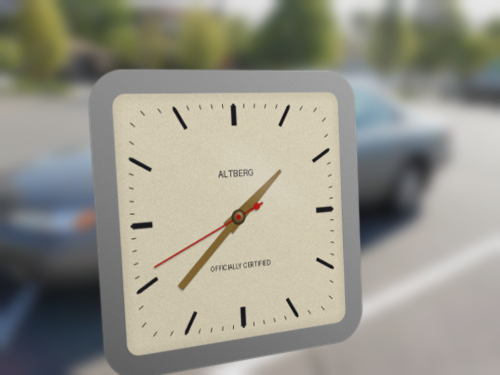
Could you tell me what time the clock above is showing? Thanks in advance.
1:37:41
